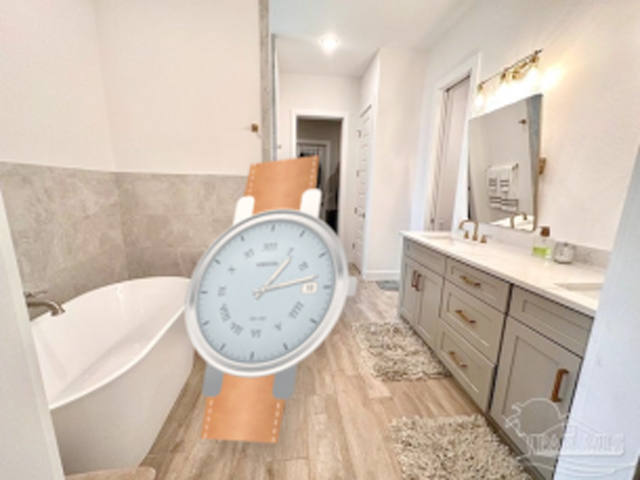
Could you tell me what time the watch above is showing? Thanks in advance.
1:13
